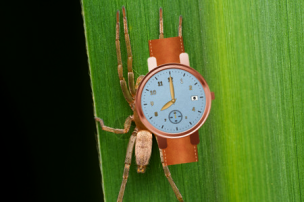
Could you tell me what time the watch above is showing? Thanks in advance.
8:00
